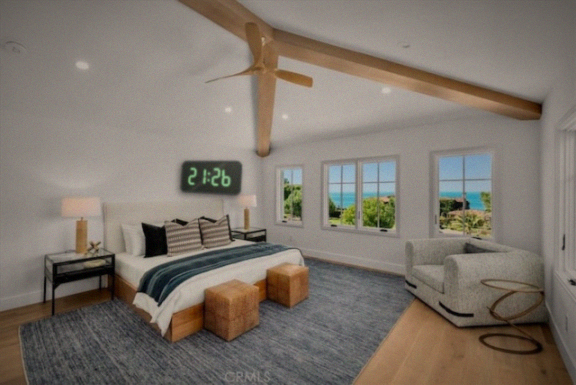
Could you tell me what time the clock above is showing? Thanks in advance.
21:26
